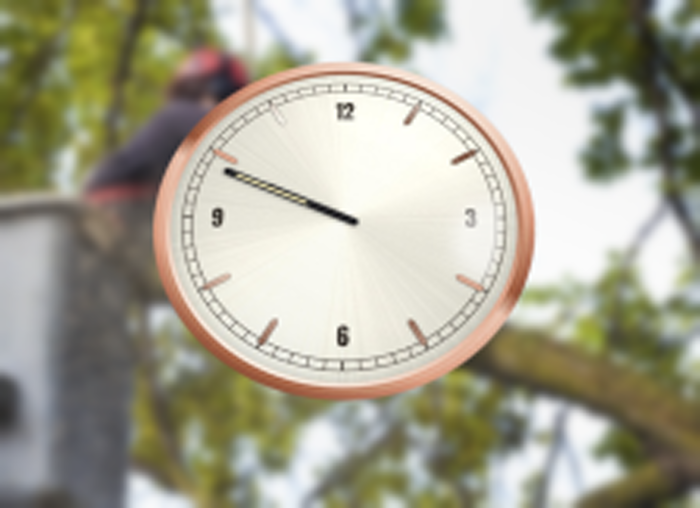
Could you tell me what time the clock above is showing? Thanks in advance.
9:49
